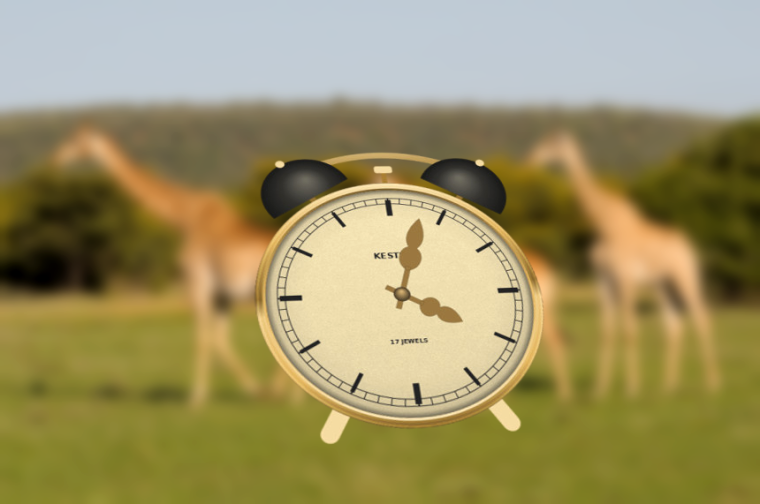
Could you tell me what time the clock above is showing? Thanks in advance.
4:03
